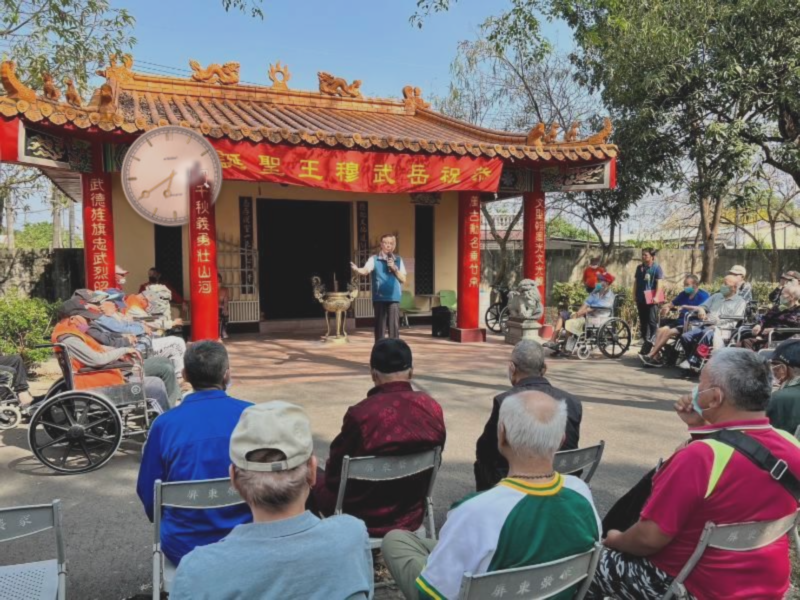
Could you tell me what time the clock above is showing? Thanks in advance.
6:40
